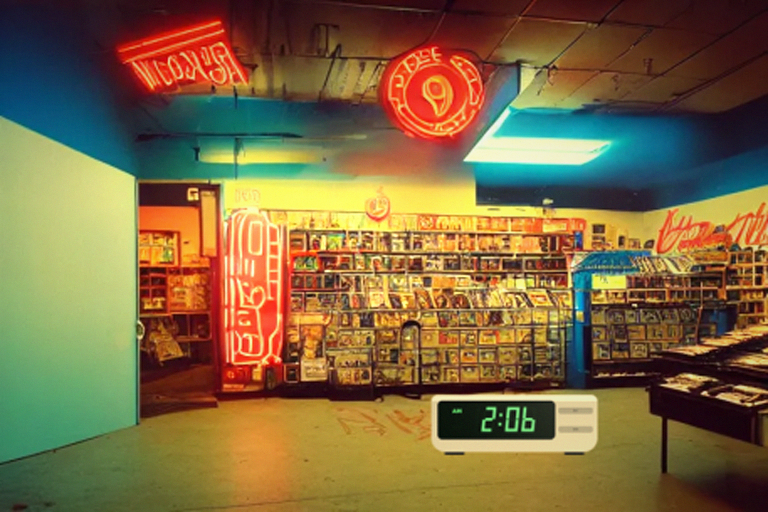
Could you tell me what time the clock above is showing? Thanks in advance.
2:06
